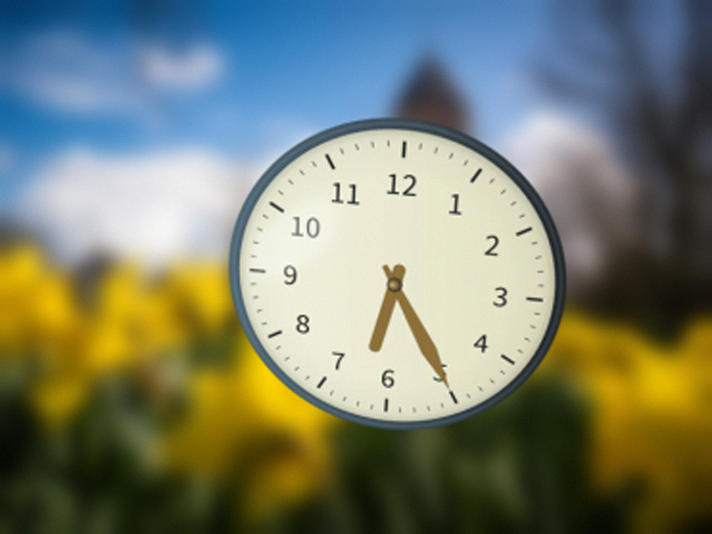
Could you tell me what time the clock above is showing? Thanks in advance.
6:25
